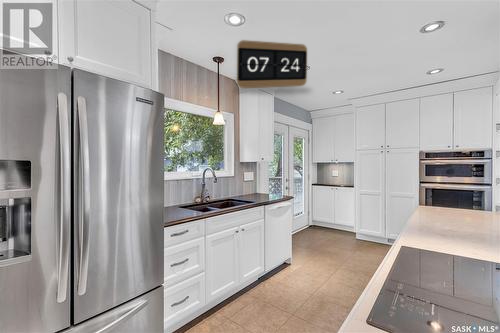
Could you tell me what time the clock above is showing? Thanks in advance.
7:24
